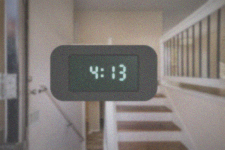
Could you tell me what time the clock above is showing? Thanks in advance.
4:13
